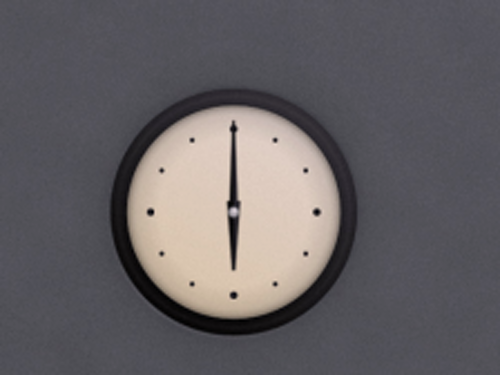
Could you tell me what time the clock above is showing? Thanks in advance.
6:00
